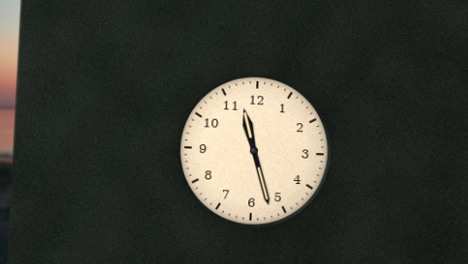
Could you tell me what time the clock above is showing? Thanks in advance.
11:27
